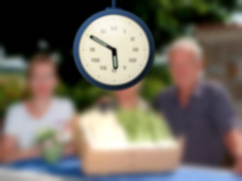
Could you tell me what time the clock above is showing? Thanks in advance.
5:50
